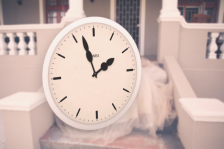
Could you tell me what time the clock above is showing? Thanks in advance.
1:57
